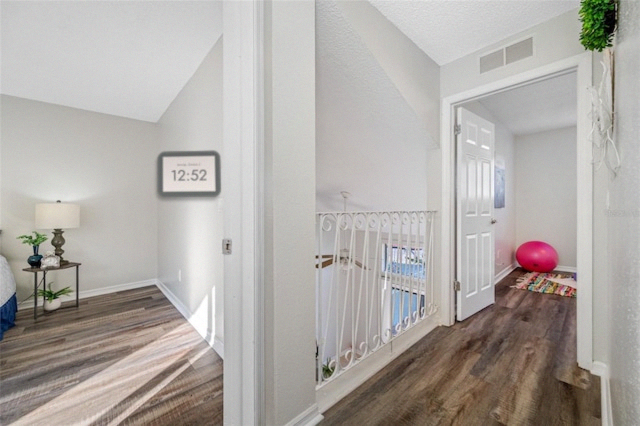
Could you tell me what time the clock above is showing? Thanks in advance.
12:52
